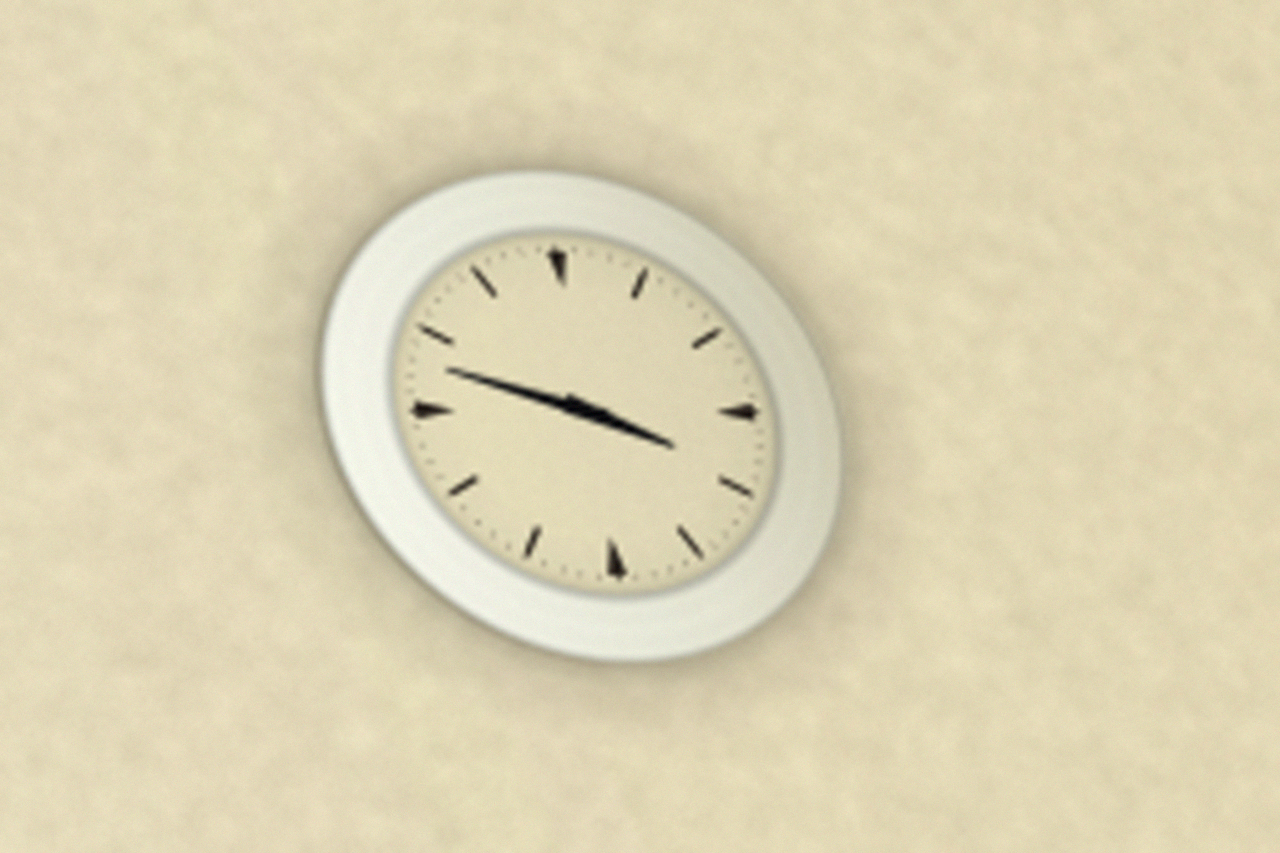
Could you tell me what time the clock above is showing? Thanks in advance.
3:48
